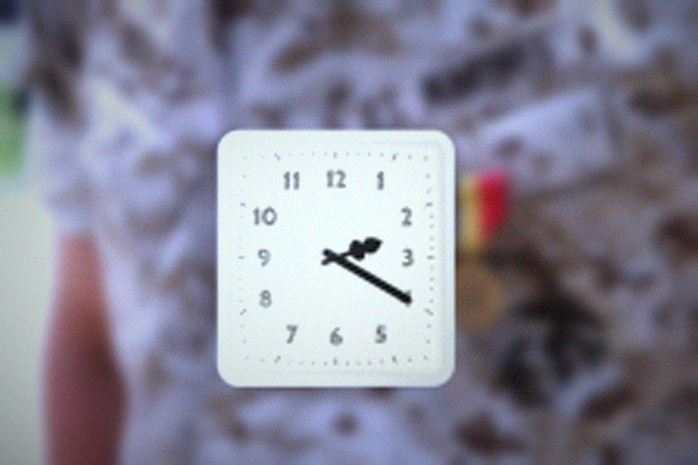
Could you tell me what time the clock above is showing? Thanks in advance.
2:20
